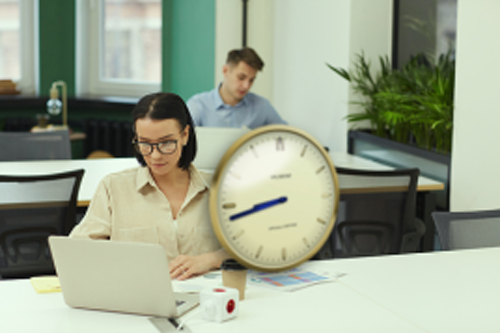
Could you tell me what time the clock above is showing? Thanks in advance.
8:43
